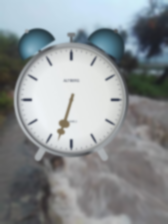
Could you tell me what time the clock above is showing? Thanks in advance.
6:33
